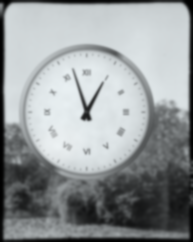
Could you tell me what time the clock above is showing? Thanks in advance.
12:57
